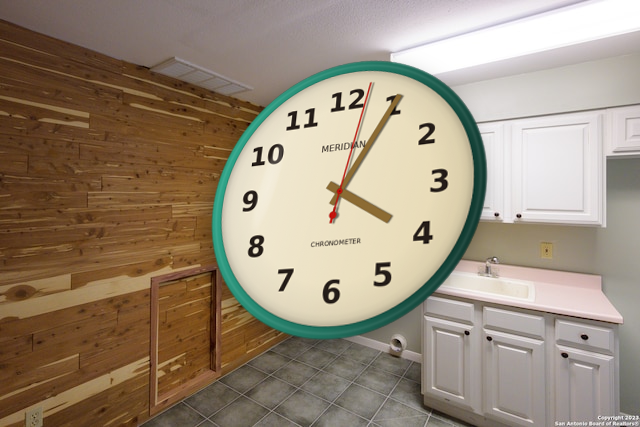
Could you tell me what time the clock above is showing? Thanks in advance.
4:05:02
